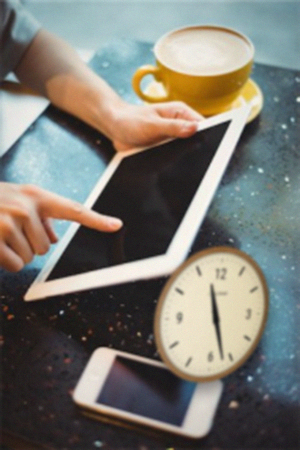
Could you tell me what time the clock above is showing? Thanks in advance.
11:27
